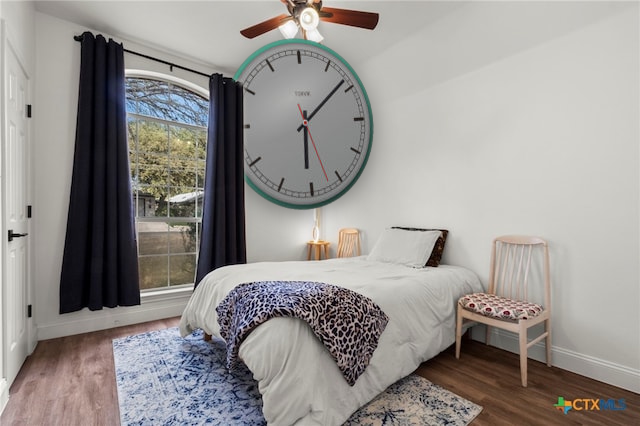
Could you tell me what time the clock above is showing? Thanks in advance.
6:08:27
